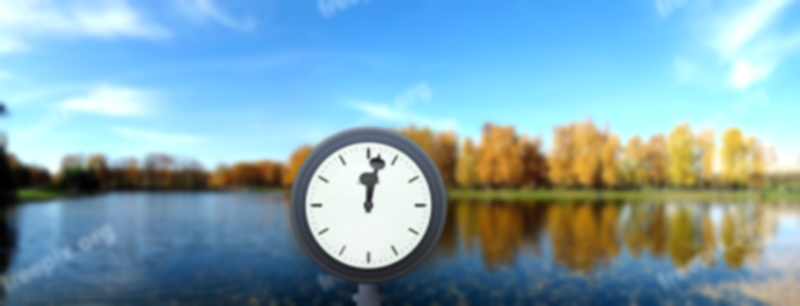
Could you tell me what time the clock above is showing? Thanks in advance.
12:02
